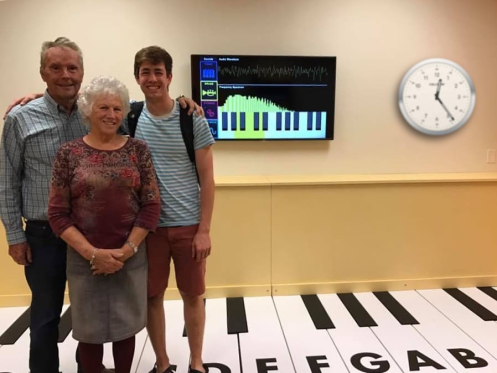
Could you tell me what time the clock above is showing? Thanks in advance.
12:24
